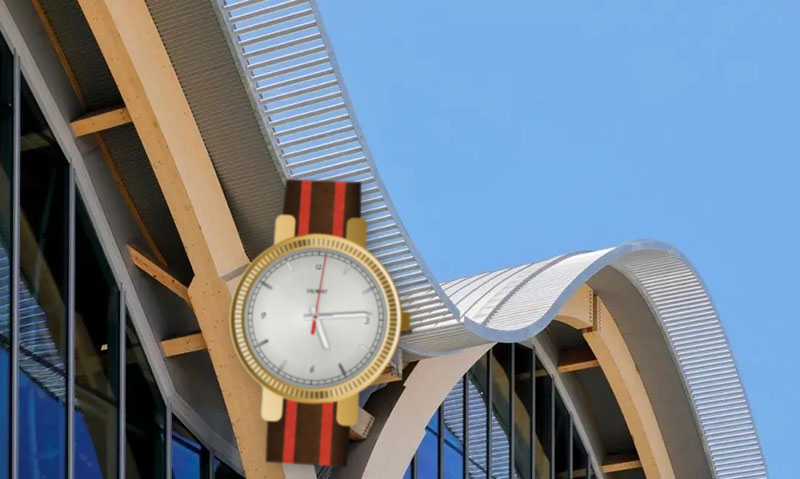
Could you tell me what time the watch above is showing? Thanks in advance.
5:14:01
